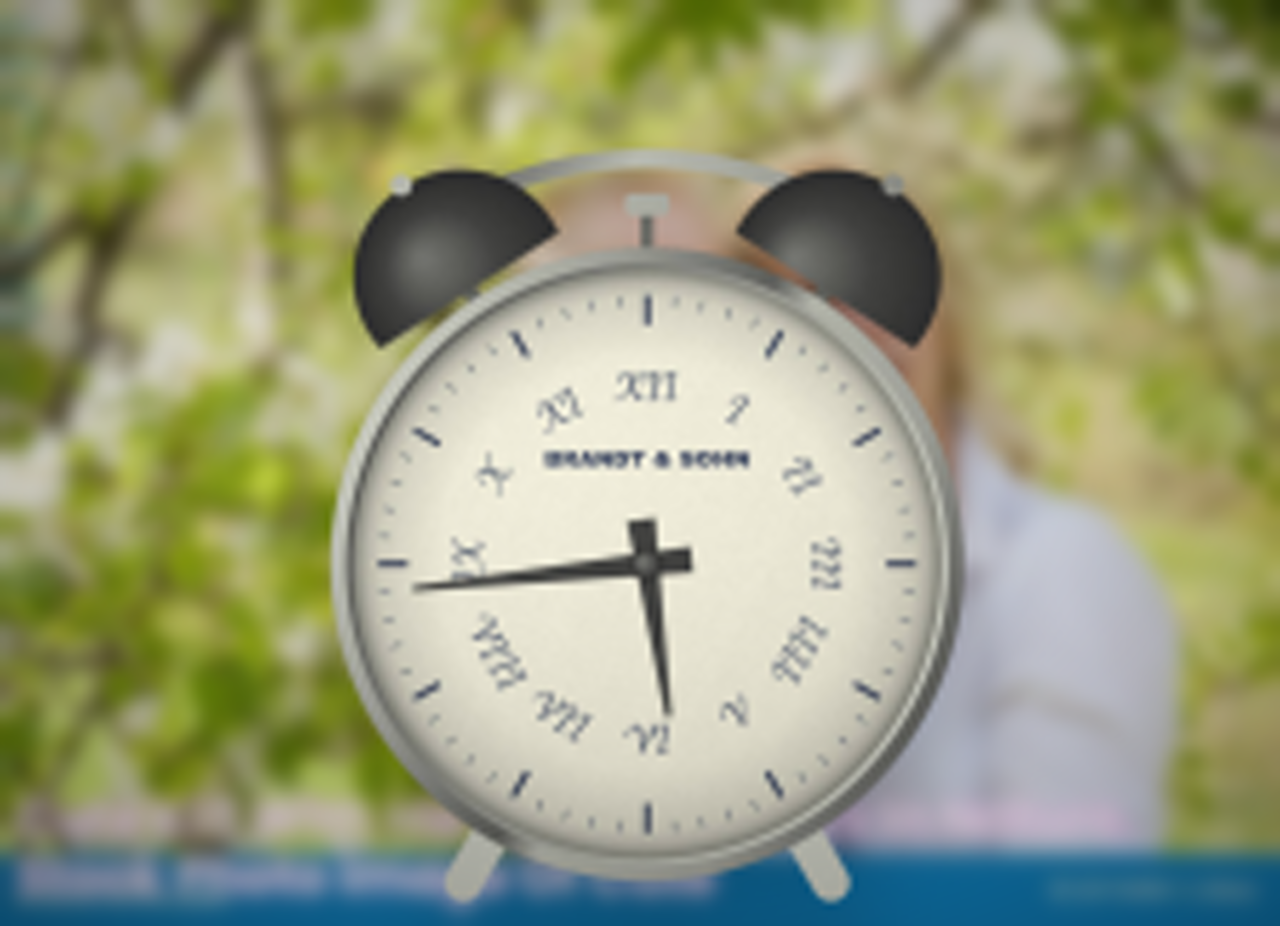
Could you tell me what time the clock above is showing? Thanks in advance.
5:44
